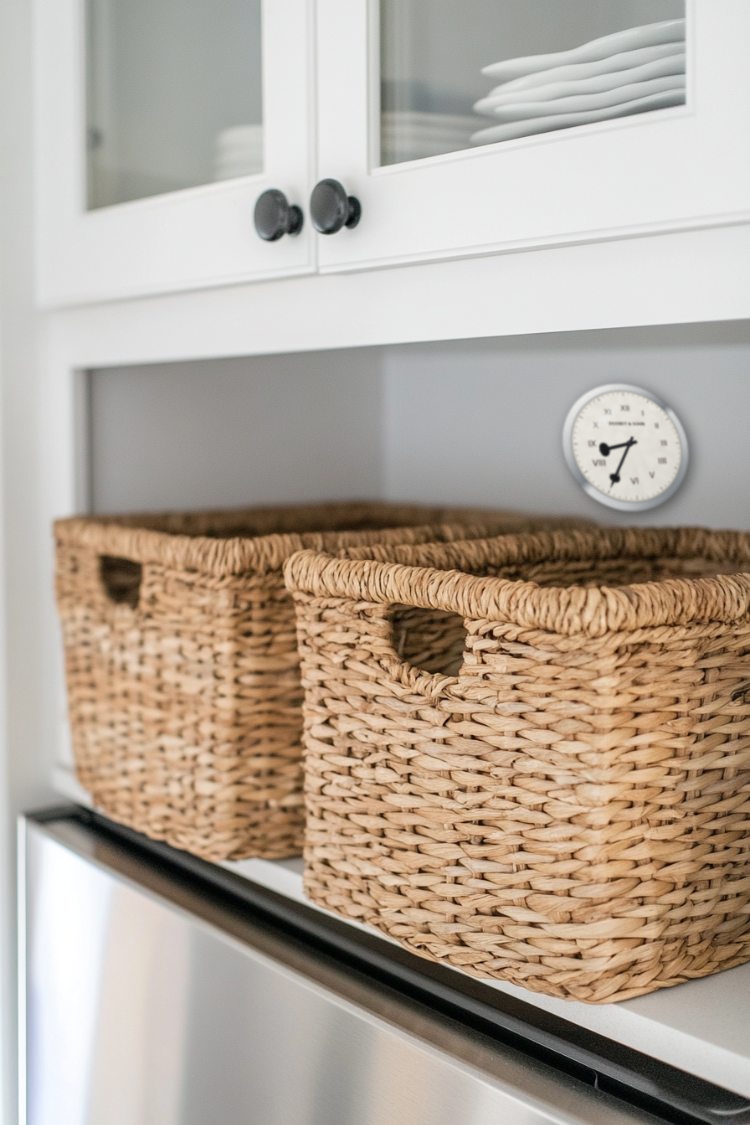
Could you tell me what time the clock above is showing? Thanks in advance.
8:35
